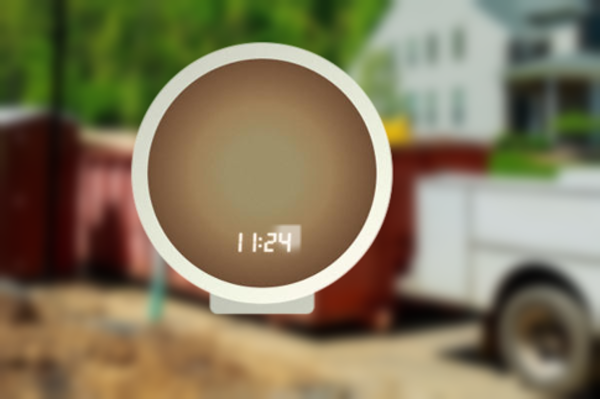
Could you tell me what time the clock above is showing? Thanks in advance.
11:24
